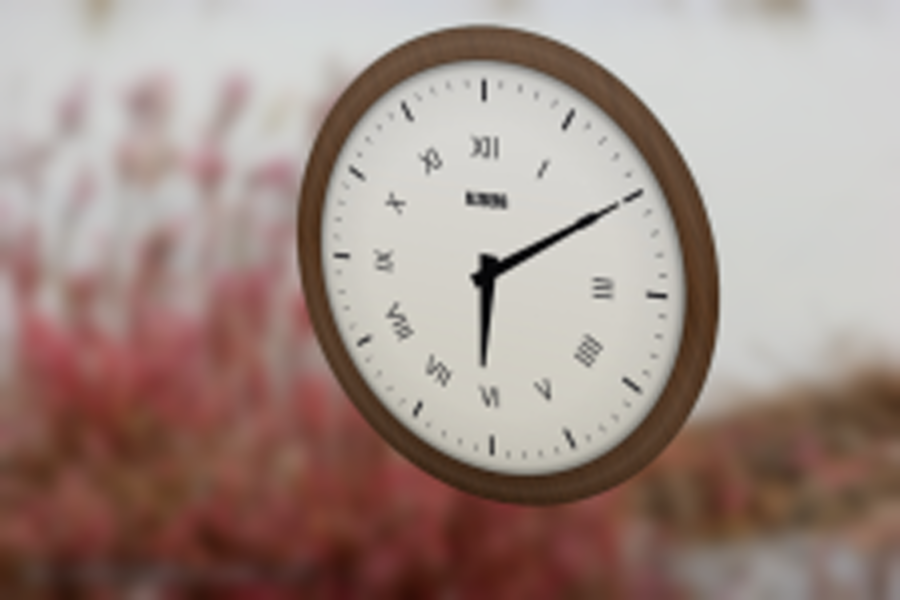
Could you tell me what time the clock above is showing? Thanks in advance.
6:10
